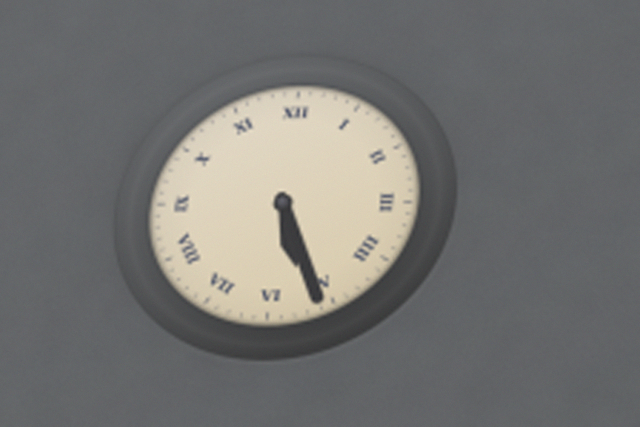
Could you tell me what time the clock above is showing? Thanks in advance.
5:26
